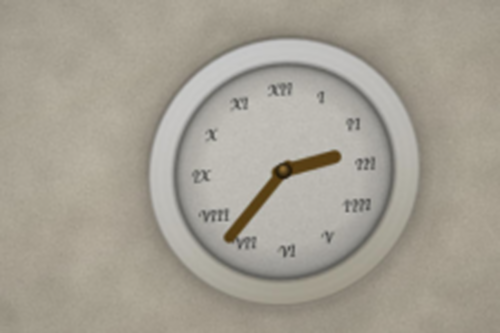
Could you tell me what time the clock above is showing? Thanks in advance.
2:37
